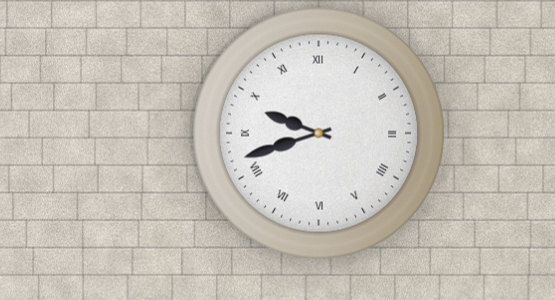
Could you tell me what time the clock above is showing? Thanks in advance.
9:42
